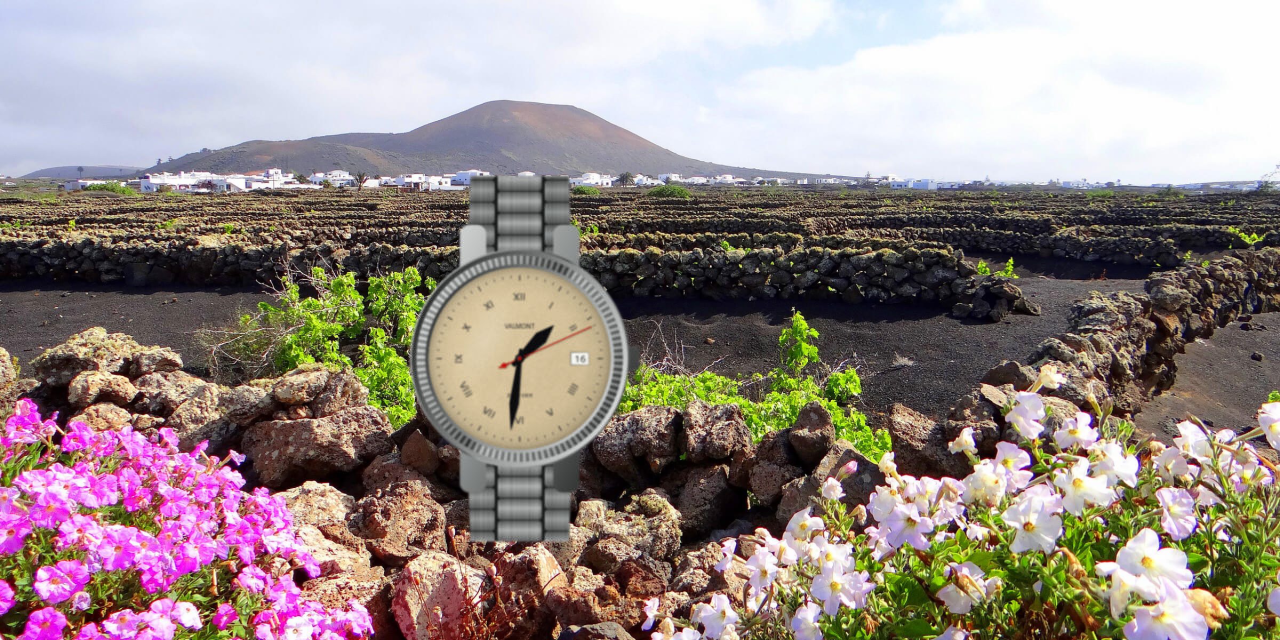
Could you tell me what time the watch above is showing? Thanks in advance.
1:31:11
